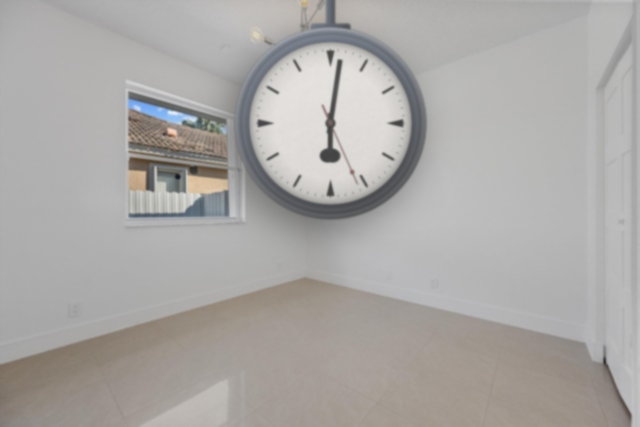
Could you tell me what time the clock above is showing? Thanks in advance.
6:01:26
